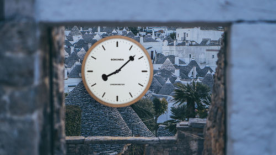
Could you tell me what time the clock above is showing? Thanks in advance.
8:08
